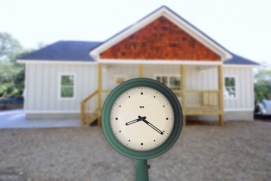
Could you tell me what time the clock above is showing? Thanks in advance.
8:21
